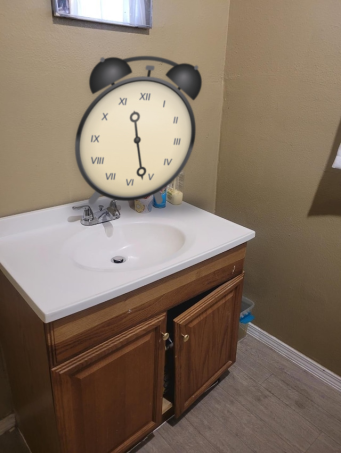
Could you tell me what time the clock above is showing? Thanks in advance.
11:27
